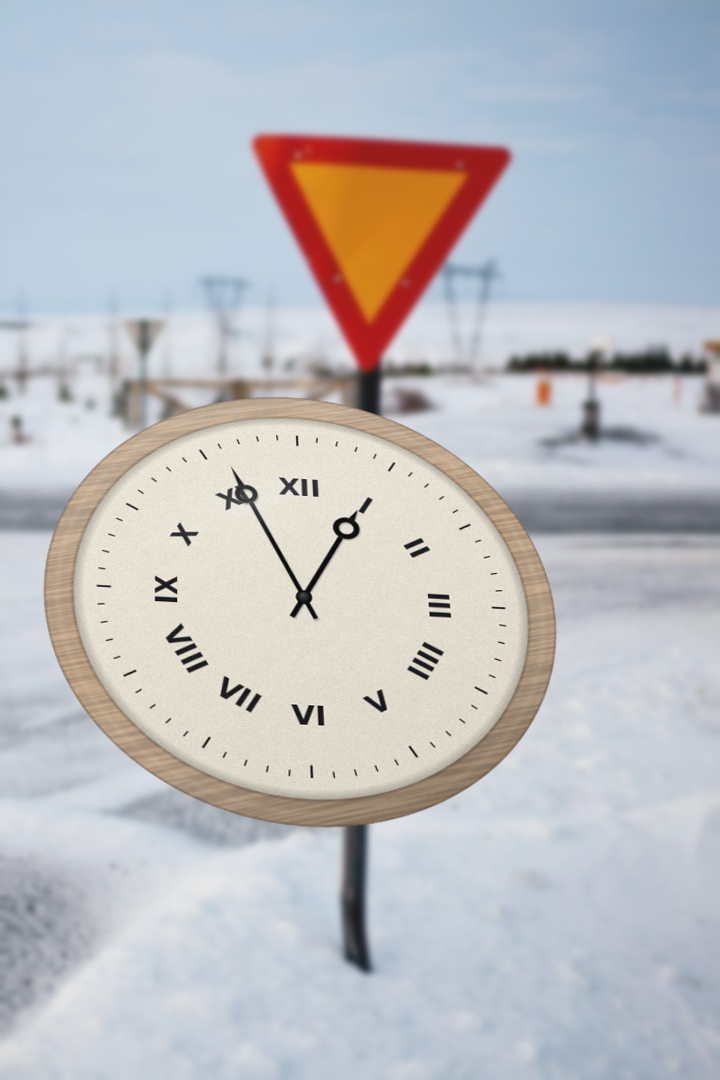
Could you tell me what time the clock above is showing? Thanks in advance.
12:56
